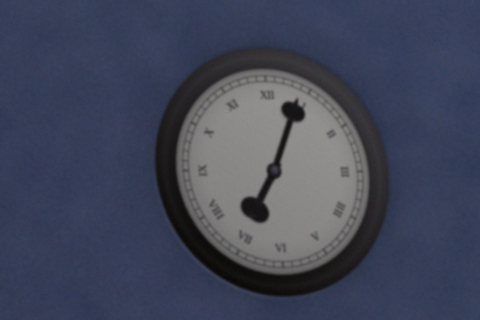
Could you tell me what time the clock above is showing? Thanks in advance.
7:04
